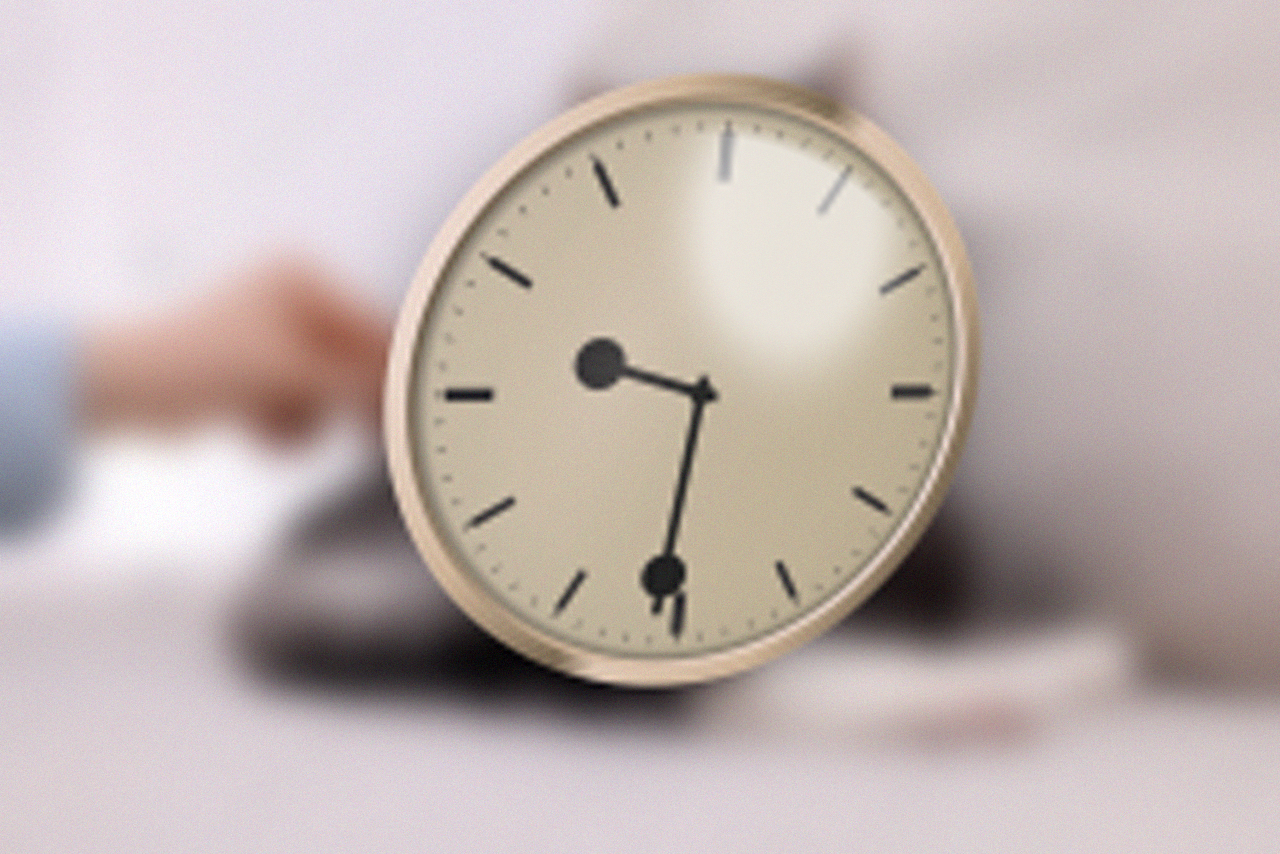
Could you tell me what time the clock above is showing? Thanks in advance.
9:31
